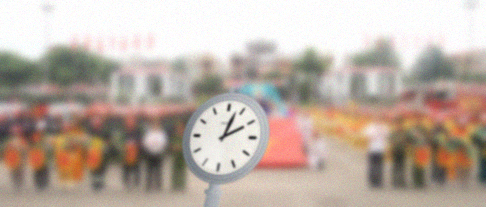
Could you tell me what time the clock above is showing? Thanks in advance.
2:03
